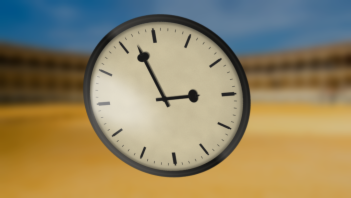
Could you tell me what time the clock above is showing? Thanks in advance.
2:57
